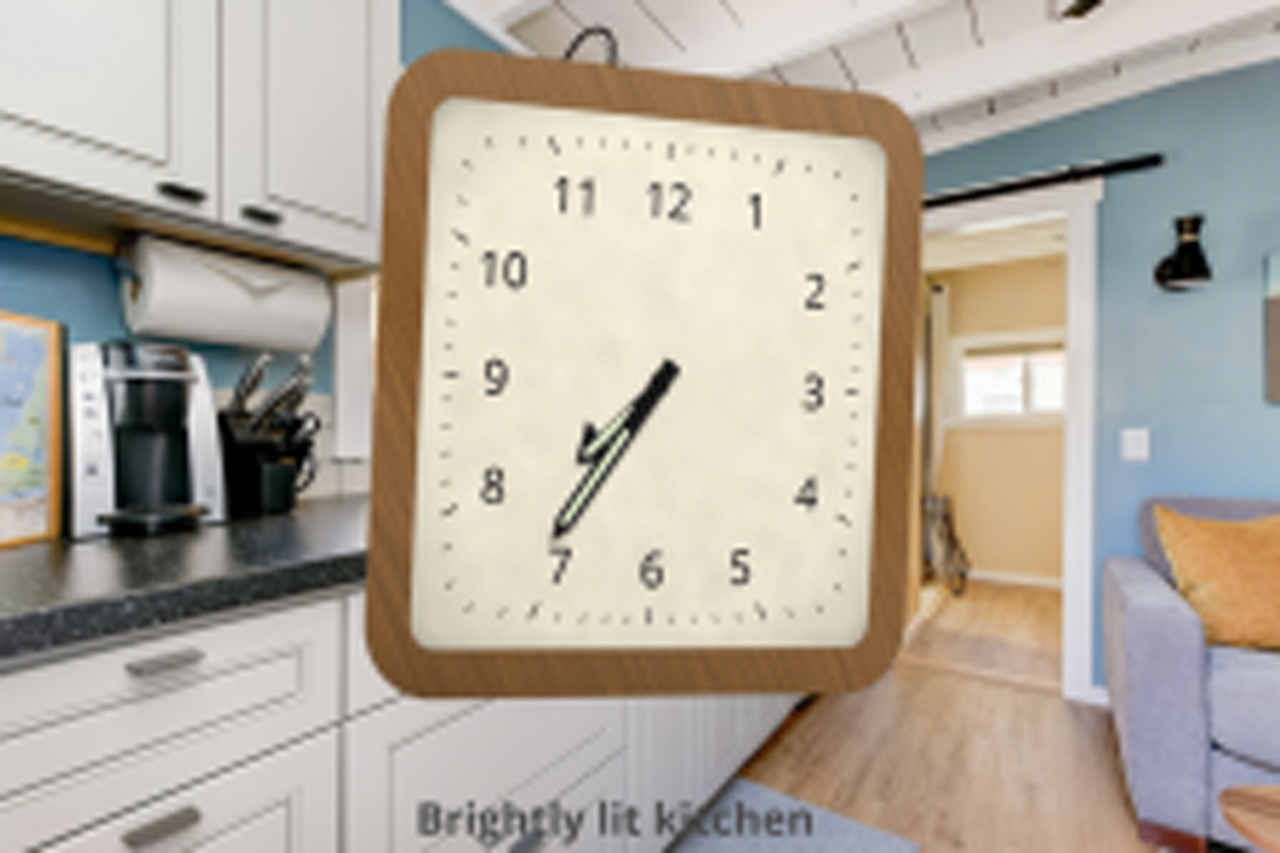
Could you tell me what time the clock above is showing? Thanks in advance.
7:36
